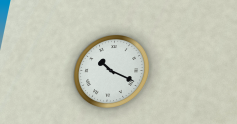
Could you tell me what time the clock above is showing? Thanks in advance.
10:19
